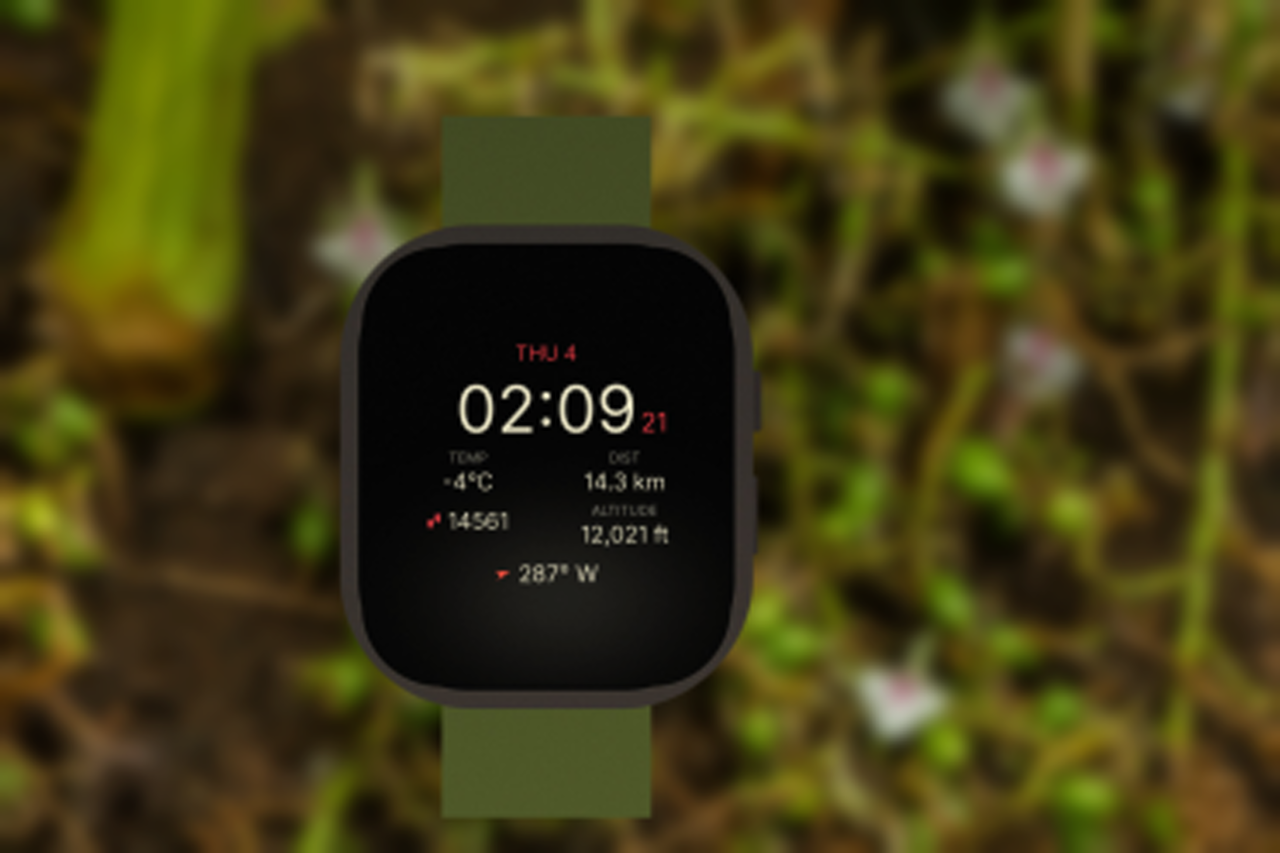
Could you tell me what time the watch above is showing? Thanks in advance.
2:09:21
